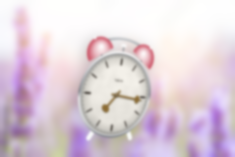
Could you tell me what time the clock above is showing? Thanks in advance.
7:16
